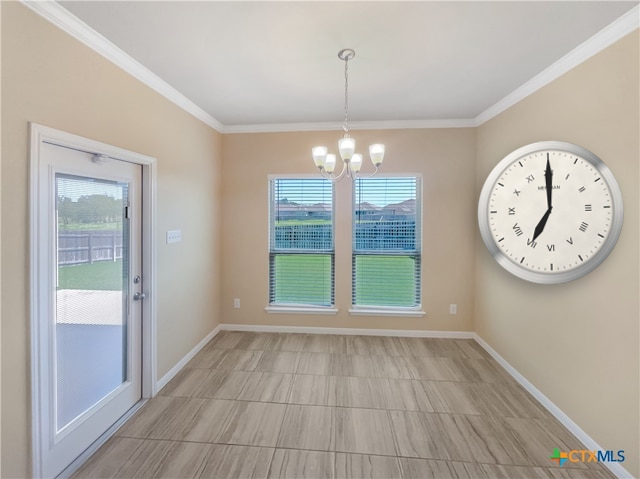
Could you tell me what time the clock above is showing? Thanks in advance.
7:00
